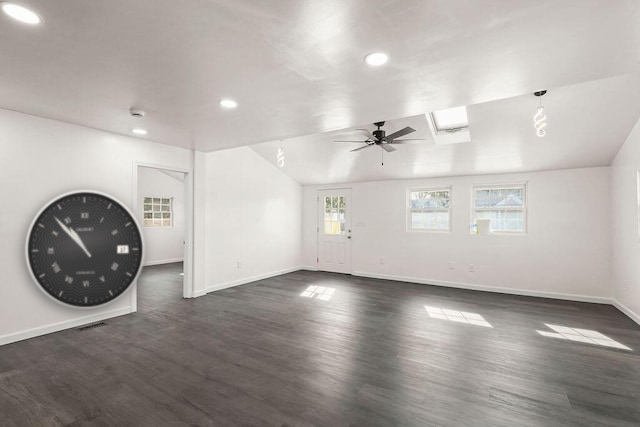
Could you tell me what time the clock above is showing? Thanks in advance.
10:53
